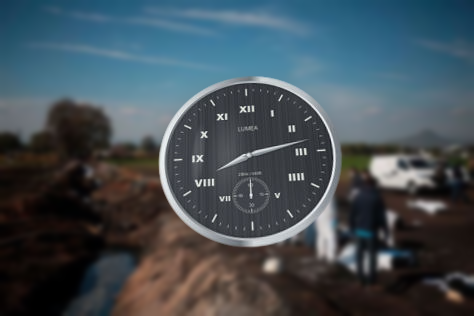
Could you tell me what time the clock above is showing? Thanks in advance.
8:13
